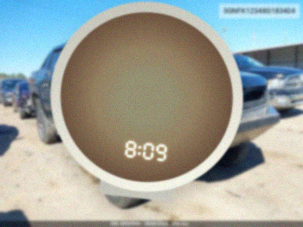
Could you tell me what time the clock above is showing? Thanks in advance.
8:09
